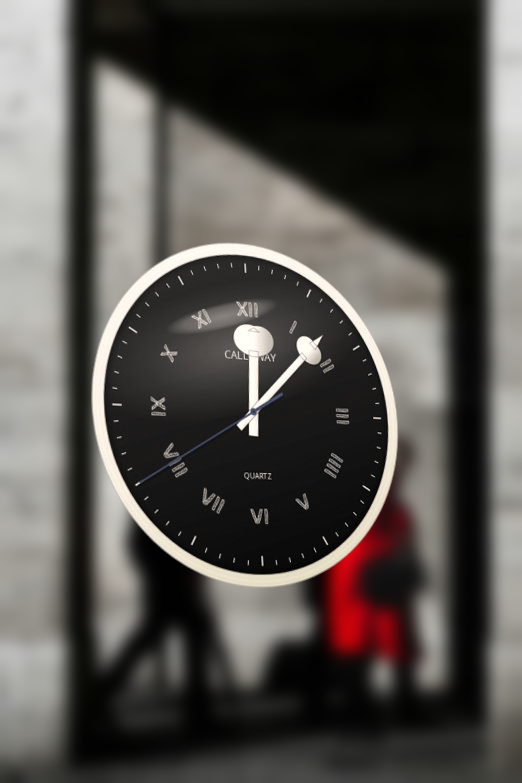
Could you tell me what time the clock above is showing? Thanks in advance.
12:07:40
